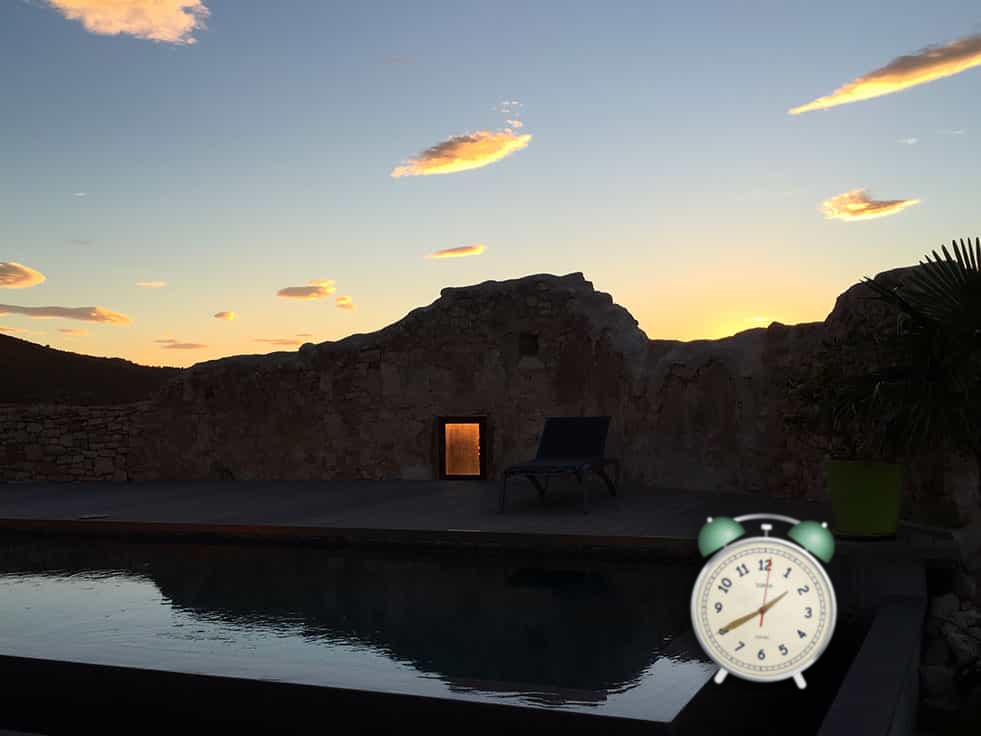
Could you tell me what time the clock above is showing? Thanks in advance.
1:40:01
